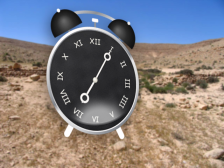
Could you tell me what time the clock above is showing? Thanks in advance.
7:05
